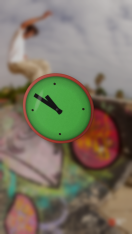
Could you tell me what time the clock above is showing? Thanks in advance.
10:51
